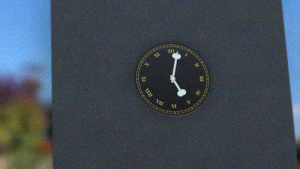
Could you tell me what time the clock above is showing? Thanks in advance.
5:02
